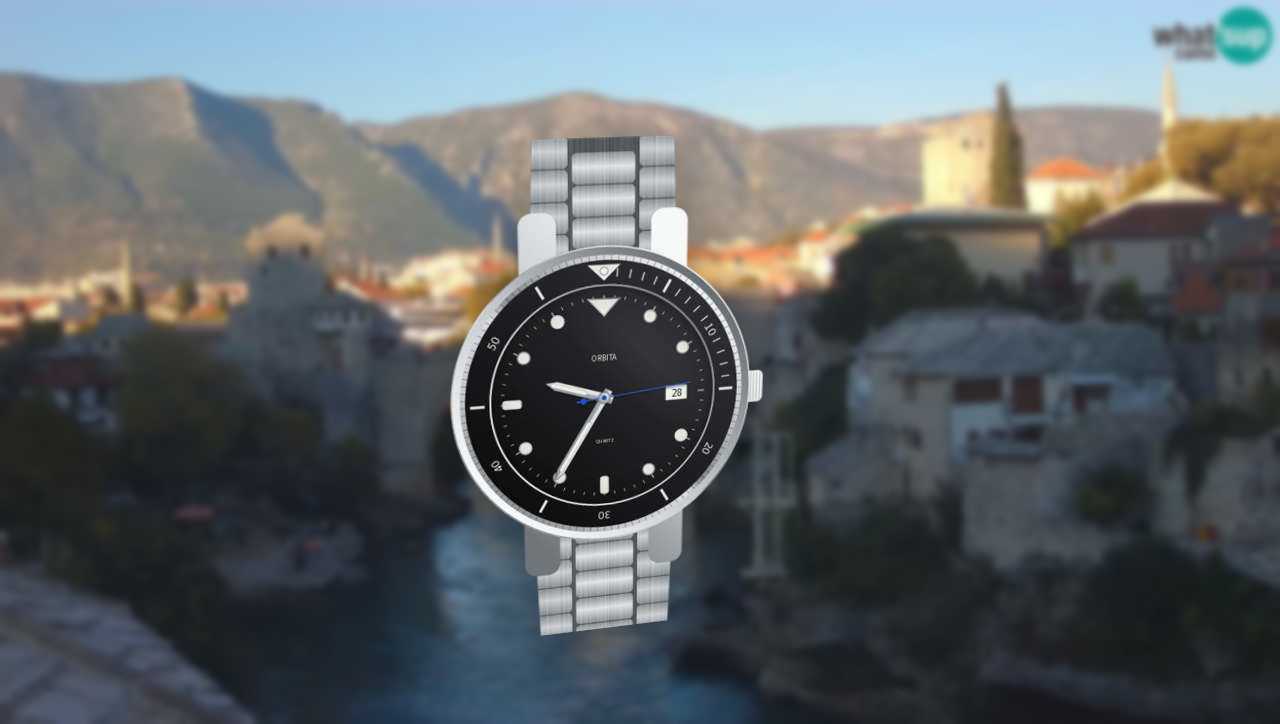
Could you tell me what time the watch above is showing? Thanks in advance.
9:35:14
